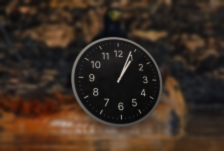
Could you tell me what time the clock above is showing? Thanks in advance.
1:04
